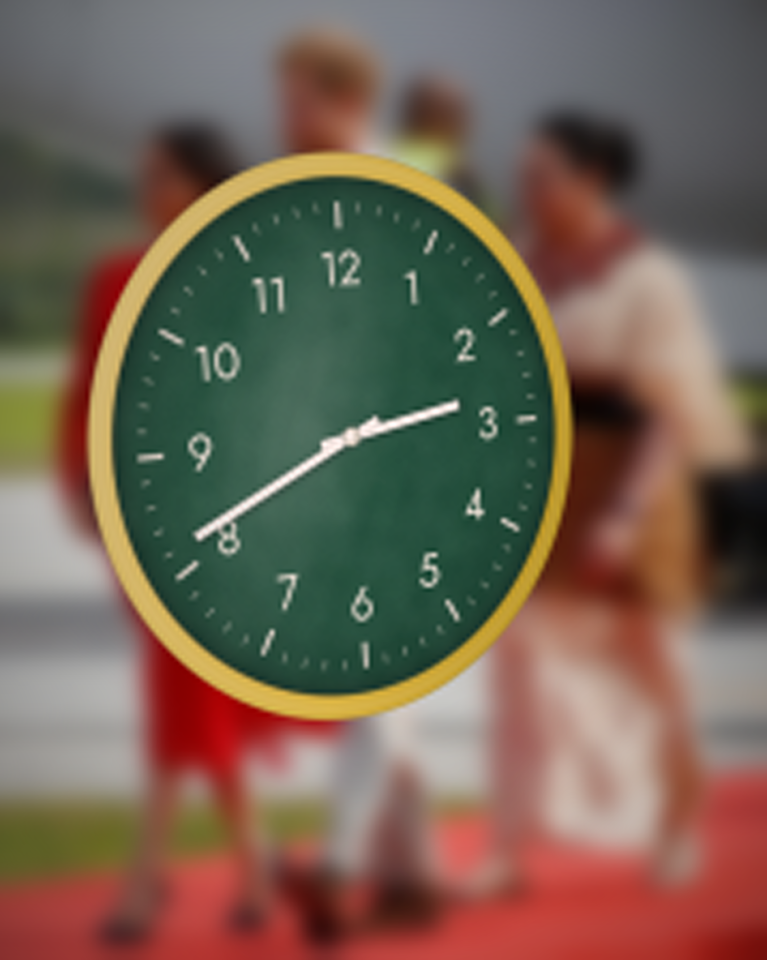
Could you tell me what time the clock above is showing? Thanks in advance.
2:41
